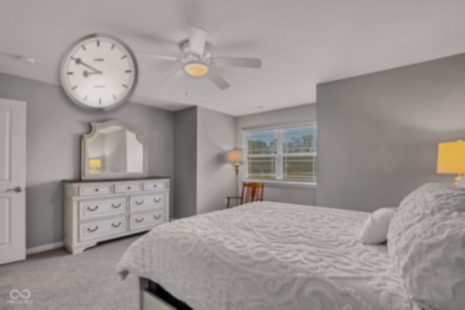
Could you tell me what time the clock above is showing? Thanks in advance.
8:50
